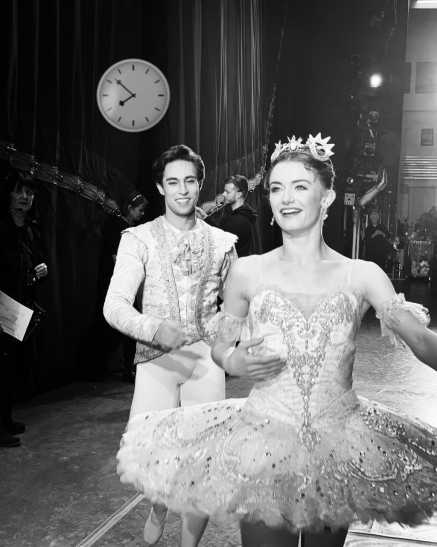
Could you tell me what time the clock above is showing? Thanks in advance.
7:52
